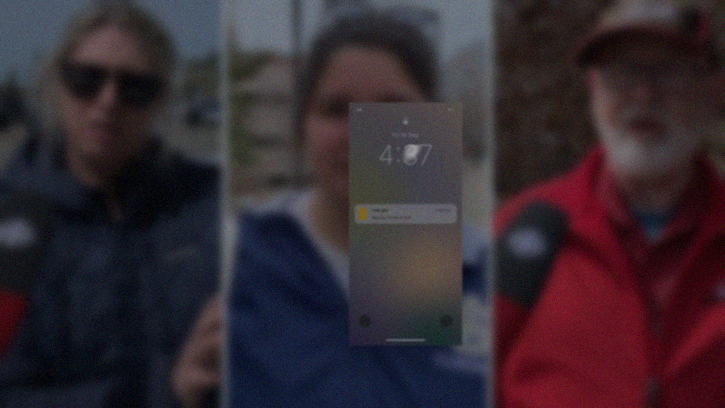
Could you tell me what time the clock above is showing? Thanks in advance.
4:37
